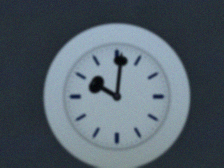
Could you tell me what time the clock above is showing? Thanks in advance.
10:01
